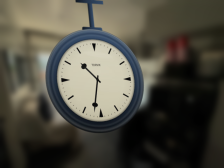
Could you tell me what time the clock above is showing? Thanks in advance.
10:32
